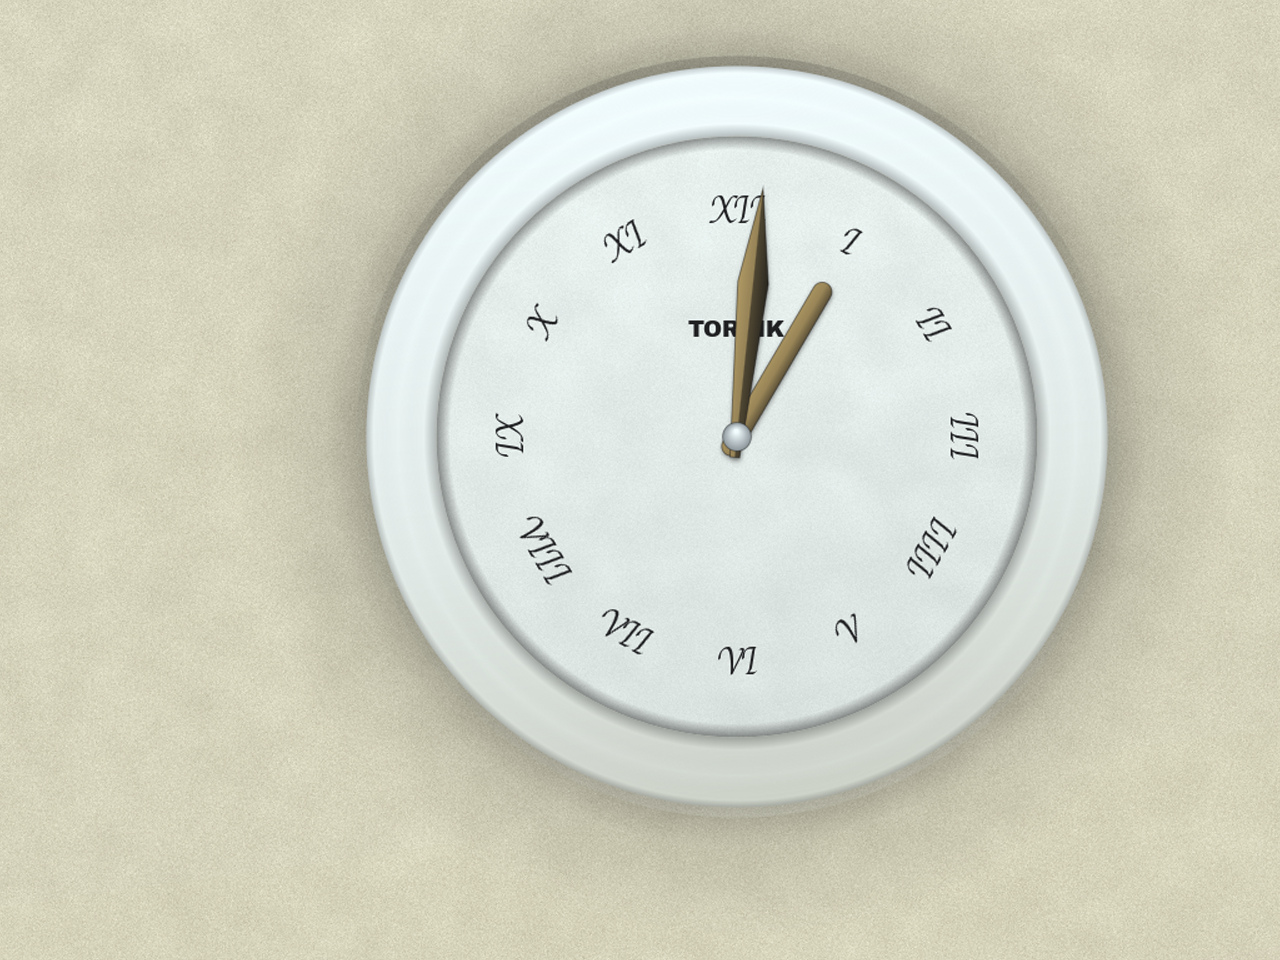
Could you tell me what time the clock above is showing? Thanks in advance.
1:01
